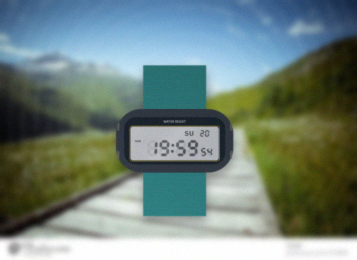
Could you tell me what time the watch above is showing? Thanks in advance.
19:59
